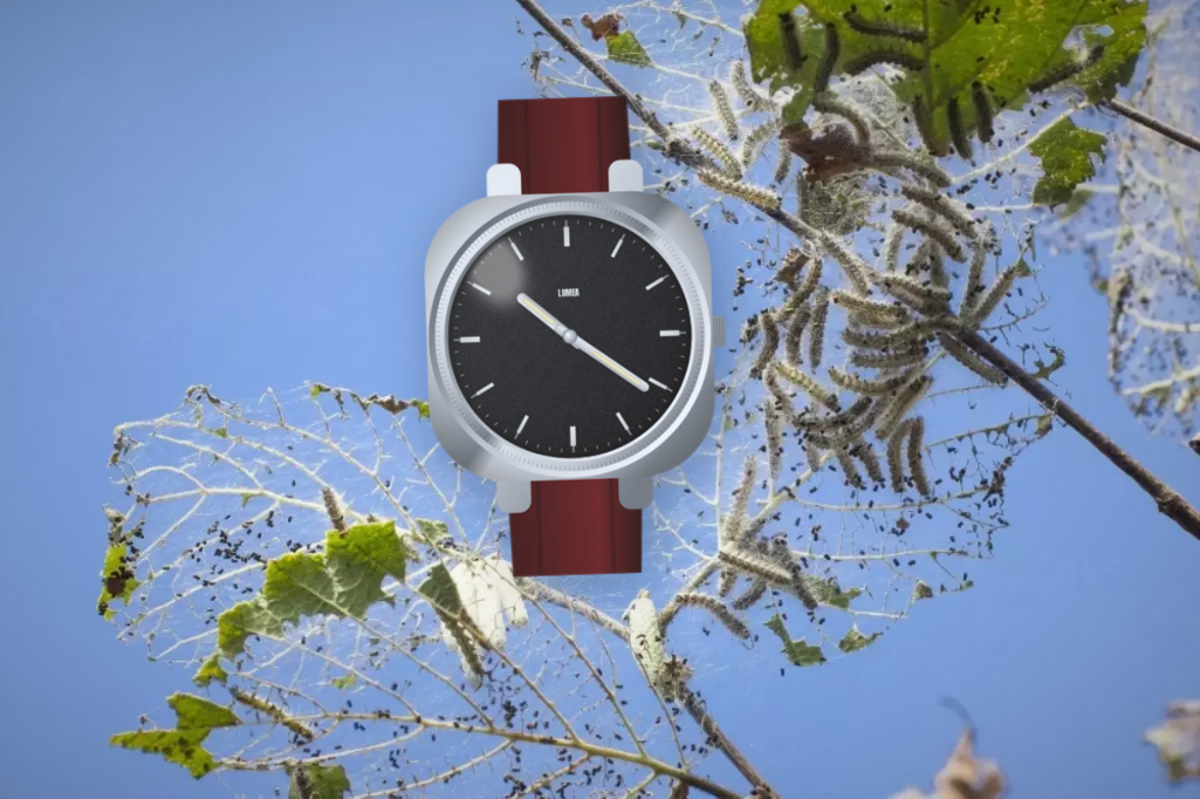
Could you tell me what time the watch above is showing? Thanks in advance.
10:21
